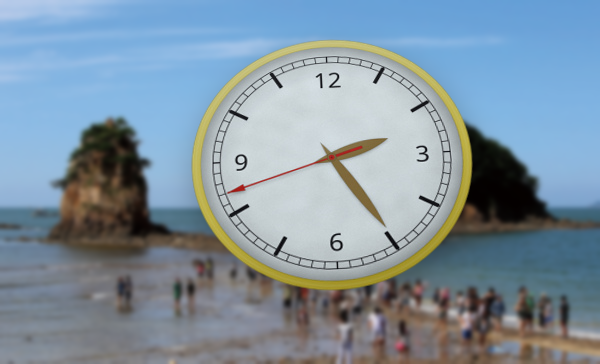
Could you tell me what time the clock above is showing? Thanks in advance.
2:24:42
